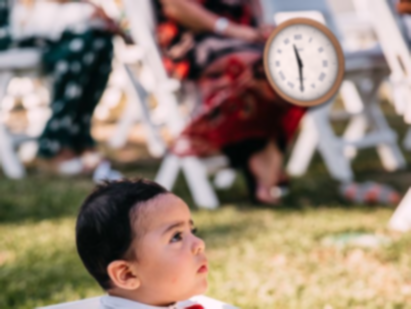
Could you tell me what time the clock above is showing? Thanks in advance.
11:30
